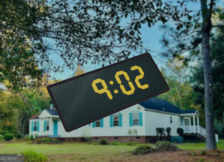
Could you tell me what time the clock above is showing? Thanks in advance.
9:02
